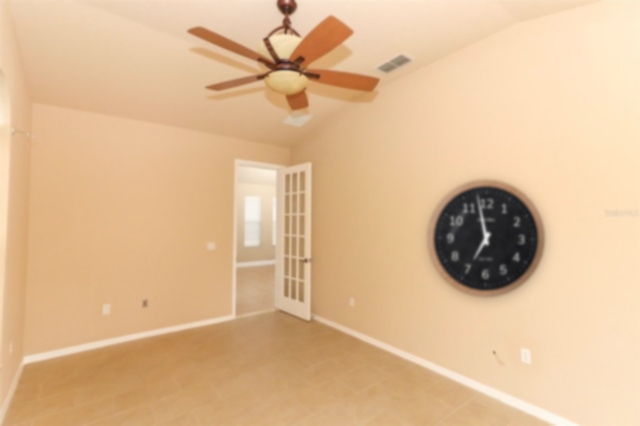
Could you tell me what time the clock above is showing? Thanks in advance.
6:58
